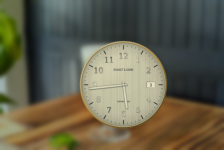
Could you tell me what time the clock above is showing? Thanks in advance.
5:44
